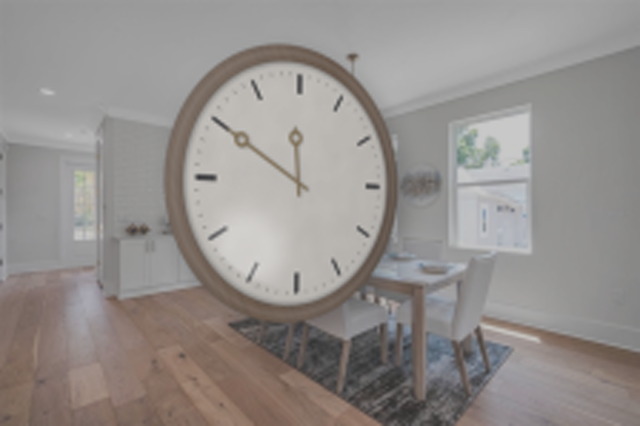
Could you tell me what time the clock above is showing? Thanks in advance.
11:50
